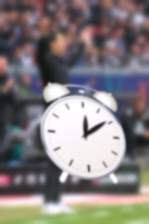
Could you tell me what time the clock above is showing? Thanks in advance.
12:09
